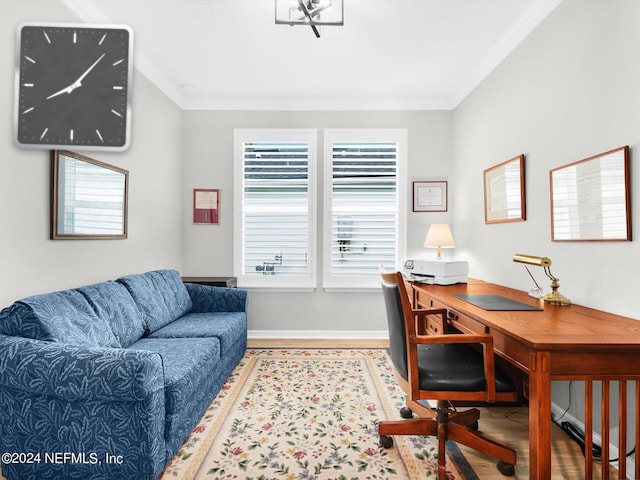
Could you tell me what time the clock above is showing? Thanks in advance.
8:07
